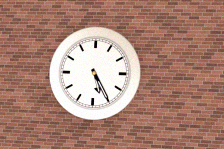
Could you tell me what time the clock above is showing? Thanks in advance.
5:25
